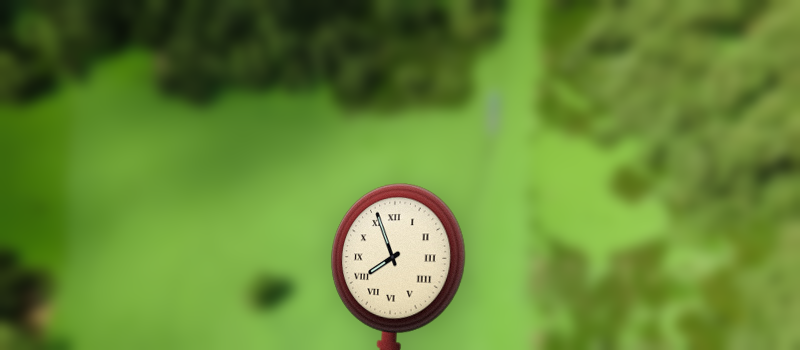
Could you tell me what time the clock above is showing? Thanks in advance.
7:56
